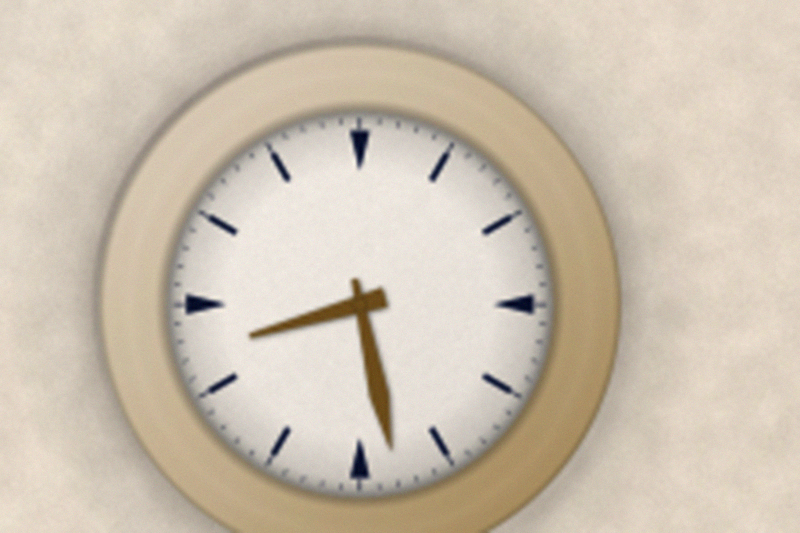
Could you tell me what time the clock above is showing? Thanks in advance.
8:28
